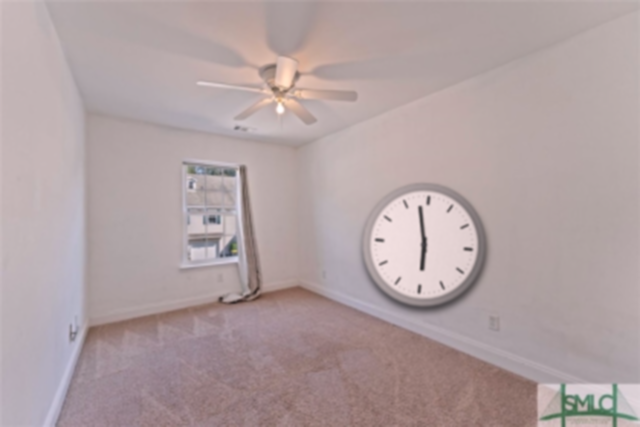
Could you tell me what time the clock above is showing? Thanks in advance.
5:58
